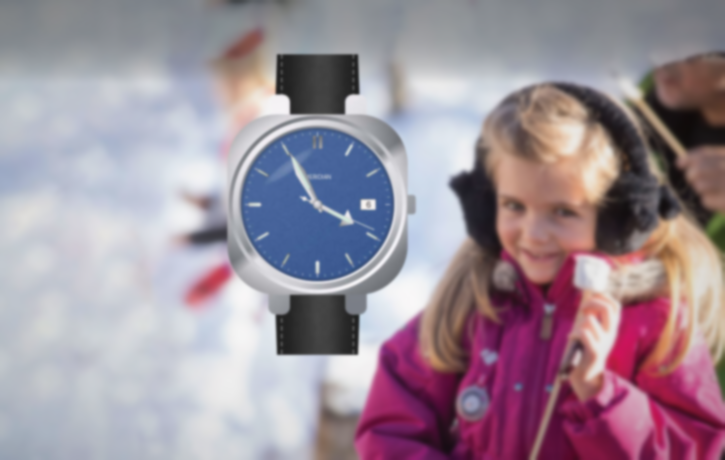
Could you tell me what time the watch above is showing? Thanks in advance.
3:55:19
